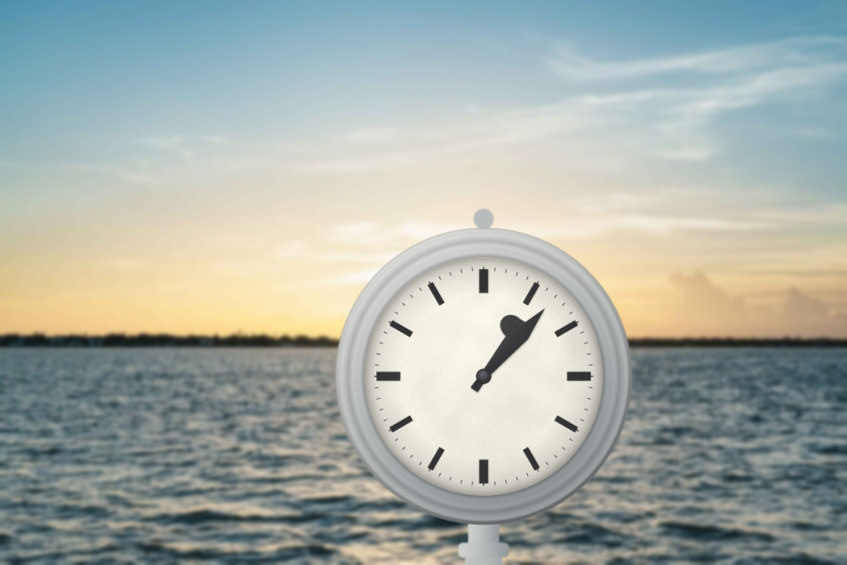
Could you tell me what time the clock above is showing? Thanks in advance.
1:07
